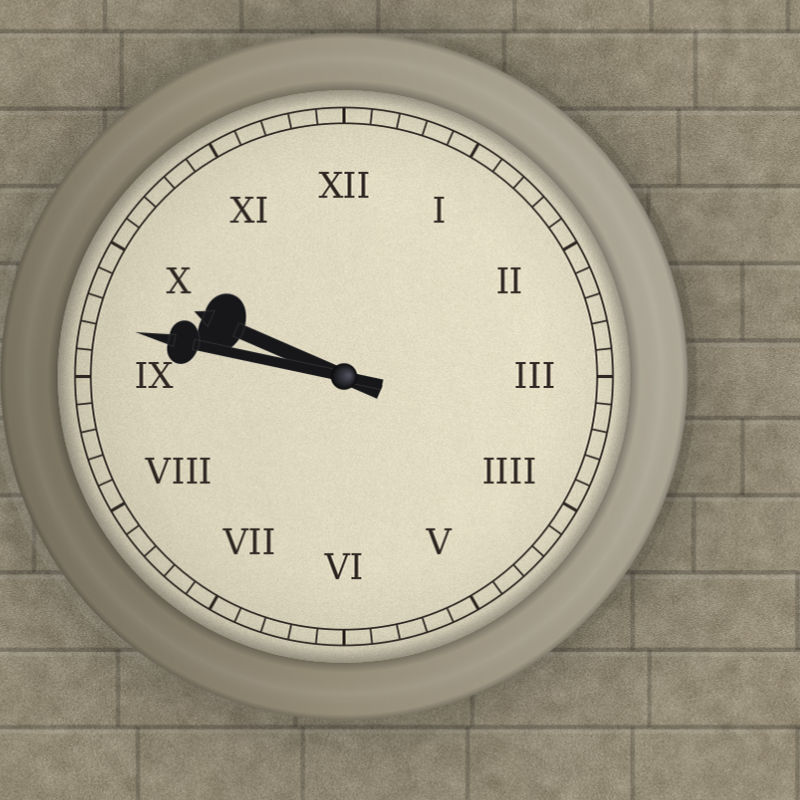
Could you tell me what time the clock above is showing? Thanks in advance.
9:47
